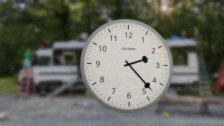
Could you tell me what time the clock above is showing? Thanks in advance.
2:23
